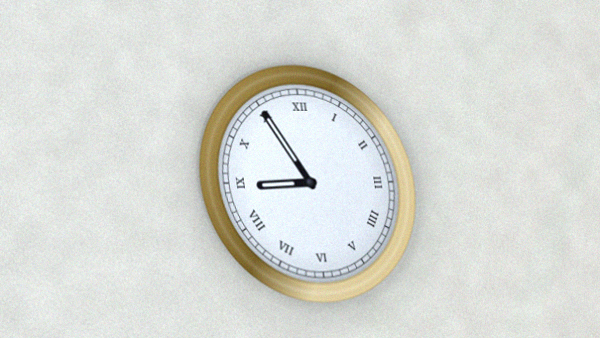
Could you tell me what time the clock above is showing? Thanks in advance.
8:55
